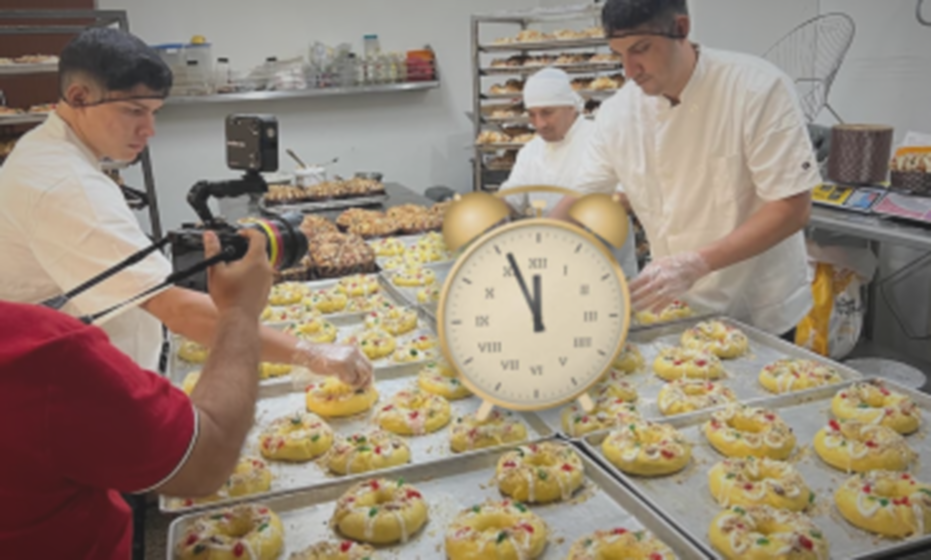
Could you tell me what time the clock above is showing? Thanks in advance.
11:56
